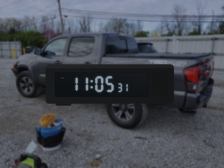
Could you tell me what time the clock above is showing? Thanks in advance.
11:05:31
